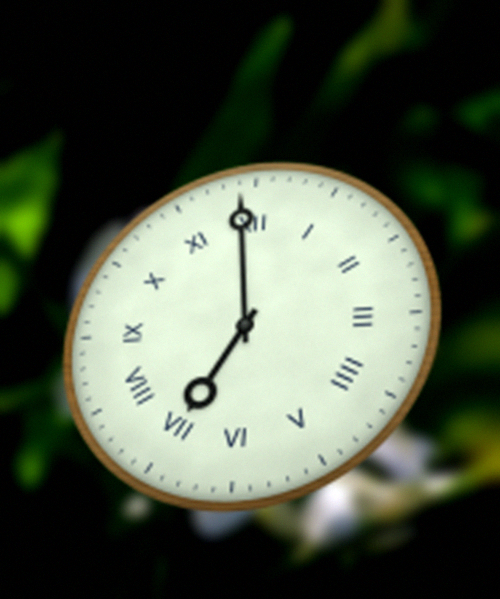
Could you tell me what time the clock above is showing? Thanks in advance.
6:59
